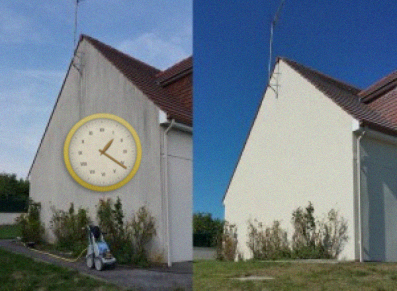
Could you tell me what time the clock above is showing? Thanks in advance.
1:21
